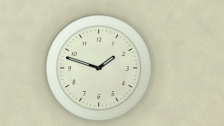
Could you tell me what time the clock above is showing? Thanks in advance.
1:48
